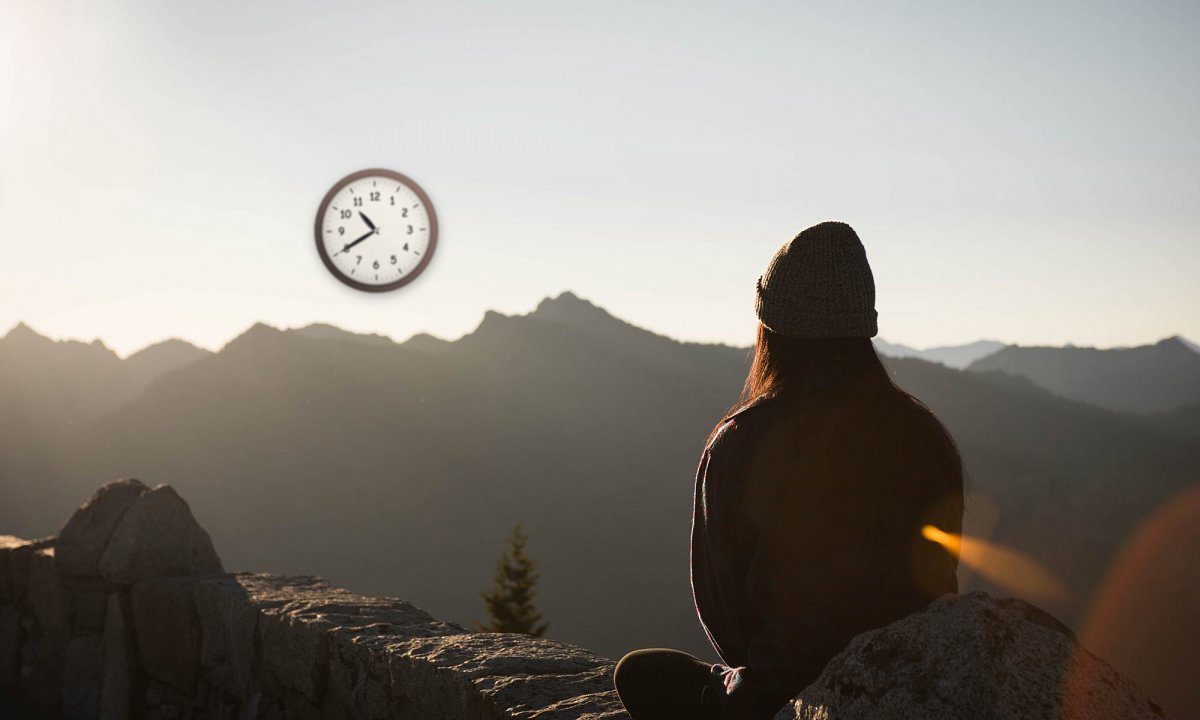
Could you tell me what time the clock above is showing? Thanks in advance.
10:40
